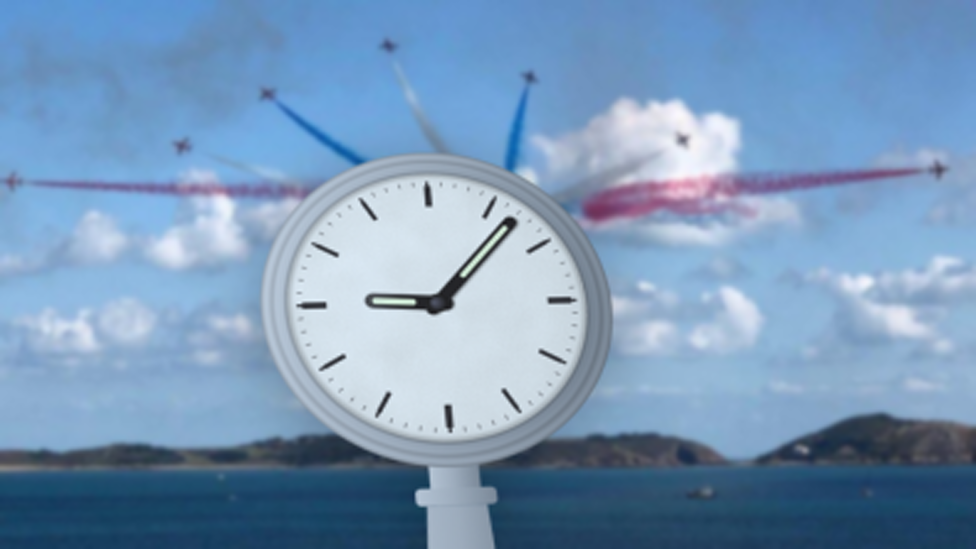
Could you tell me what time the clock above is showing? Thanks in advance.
9:07
